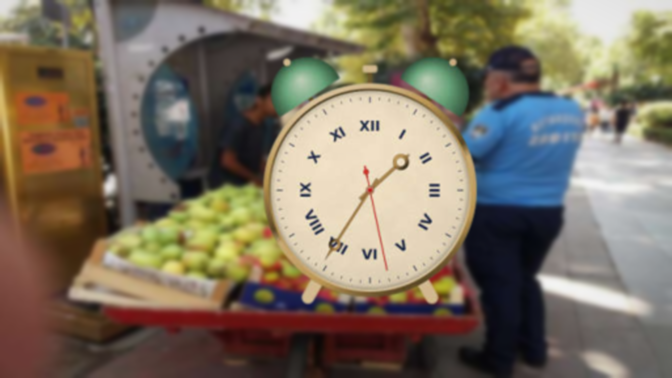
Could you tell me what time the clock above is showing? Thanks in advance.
1:35:28
